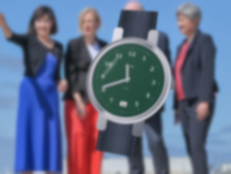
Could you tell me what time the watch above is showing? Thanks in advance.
11:41
